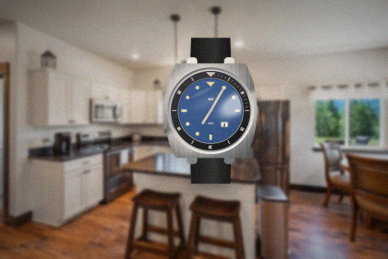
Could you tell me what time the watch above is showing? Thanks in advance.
7:05
